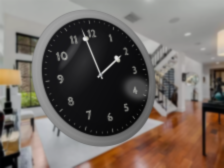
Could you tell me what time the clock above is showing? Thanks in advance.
1:58
